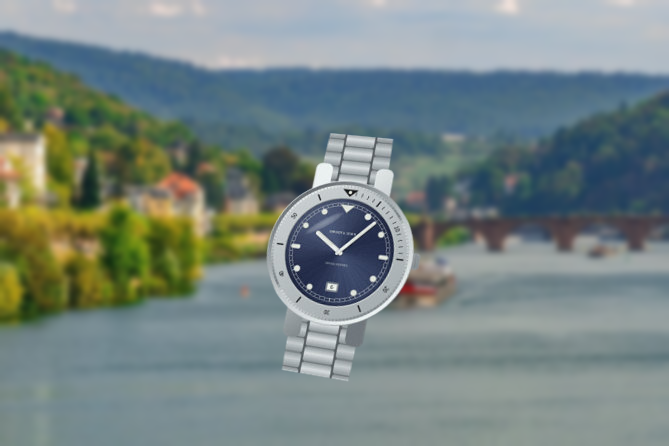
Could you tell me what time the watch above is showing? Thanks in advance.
10:07
